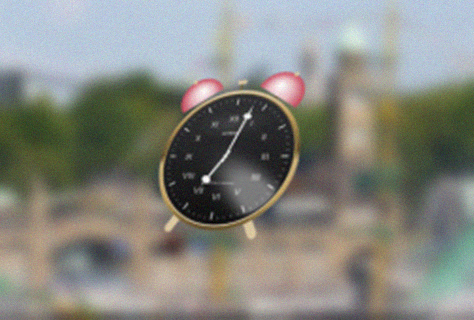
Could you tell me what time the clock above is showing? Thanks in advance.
7:03
